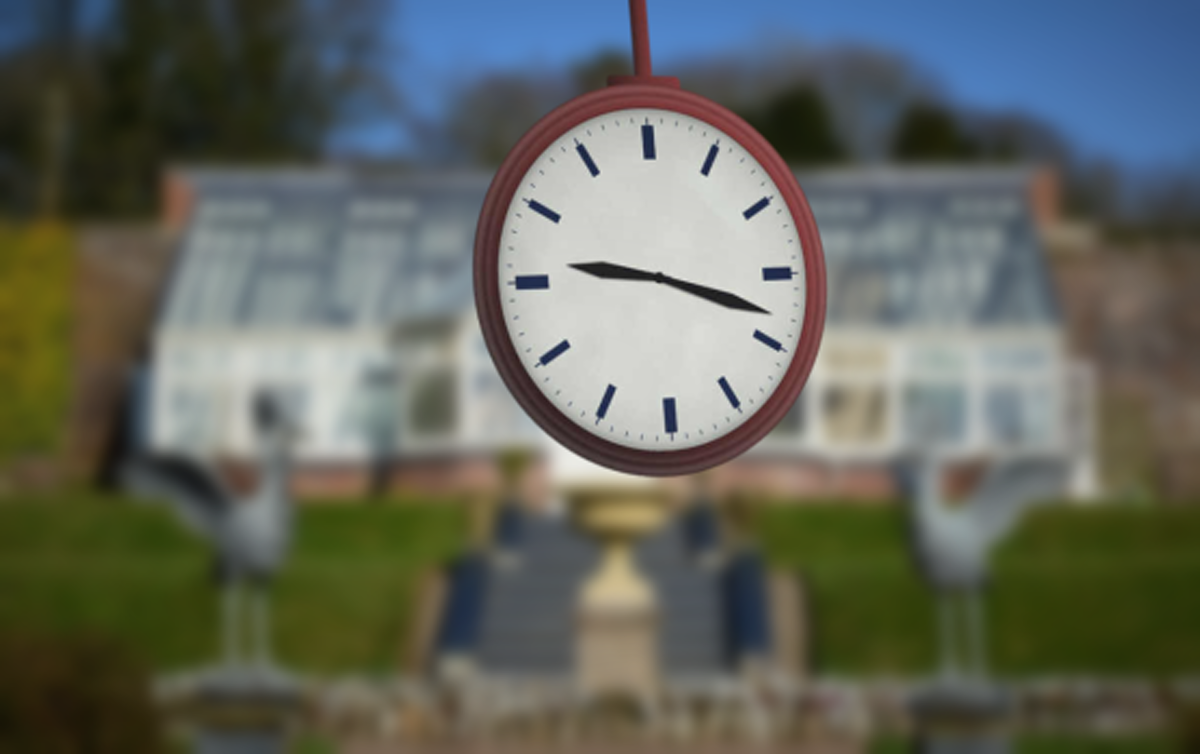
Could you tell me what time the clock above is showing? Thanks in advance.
9:18
